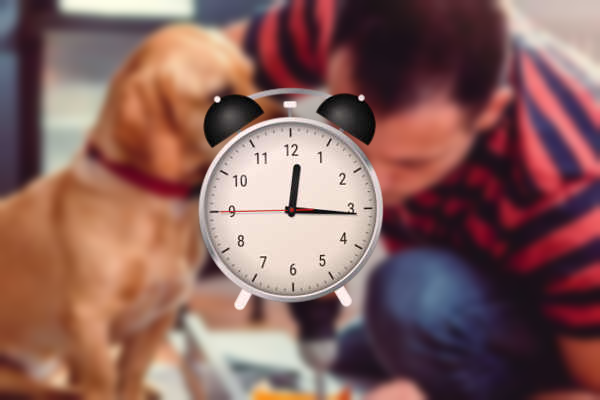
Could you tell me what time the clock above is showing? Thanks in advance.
12:15:45
